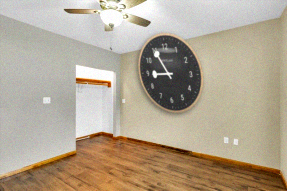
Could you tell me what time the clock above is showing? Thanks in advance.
8:55
